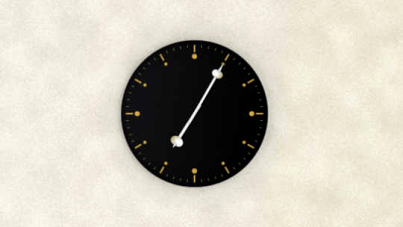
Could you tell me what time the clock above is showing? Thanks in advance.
7:05
